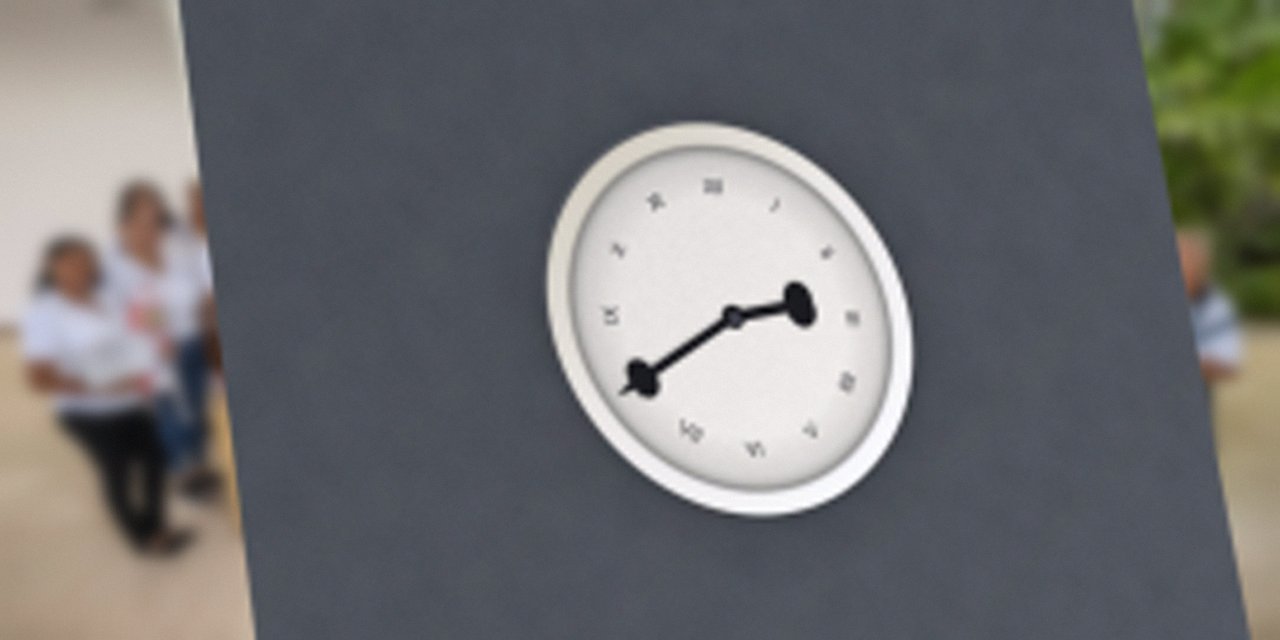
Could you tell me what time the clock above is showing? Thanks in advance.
2:40
